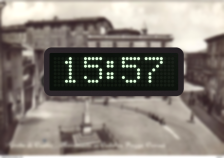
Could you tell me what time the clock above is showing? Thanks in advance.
15:57
